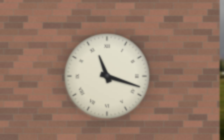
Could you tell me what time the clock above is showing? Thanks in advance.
11:18
